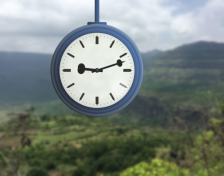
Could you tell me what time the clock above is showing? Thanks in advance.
9:12
